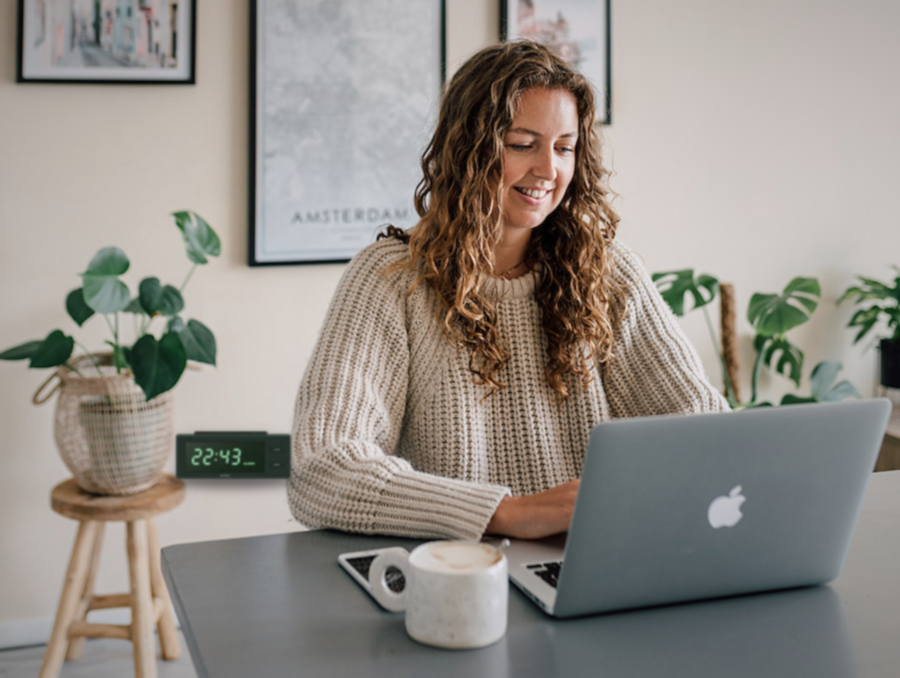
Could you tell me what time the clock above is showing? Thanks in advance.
22:43
